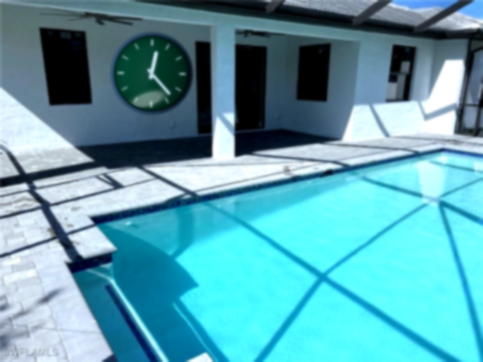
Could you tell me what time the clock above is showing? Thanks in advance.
12:23
